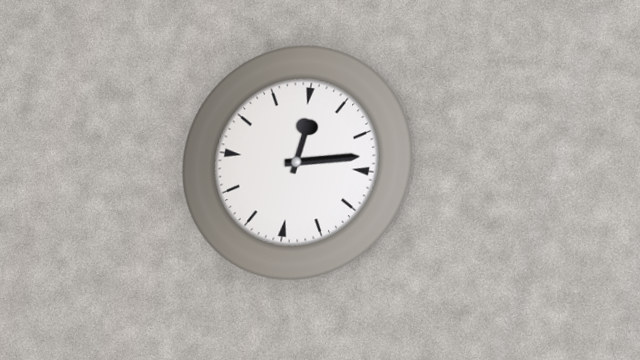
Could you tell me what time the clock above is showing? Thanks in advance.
12:13
